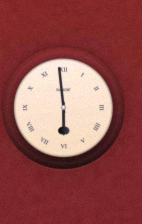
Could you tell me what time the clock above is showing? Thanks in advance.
5:59
